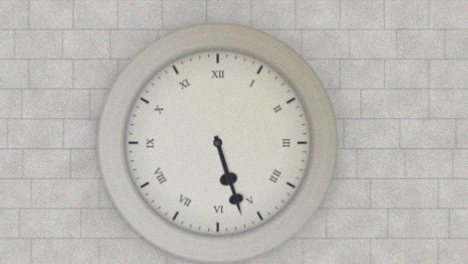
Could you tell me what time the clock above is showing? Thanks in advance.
5:27
